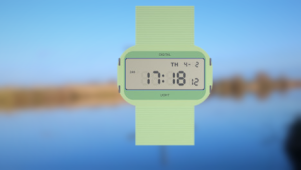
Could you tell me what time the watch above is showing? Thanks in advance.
17:18:12
